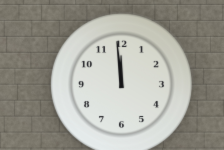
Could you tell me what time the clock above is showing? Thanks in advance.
11:59
